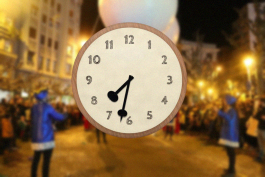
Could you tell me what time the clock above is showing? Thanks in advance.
7:32
